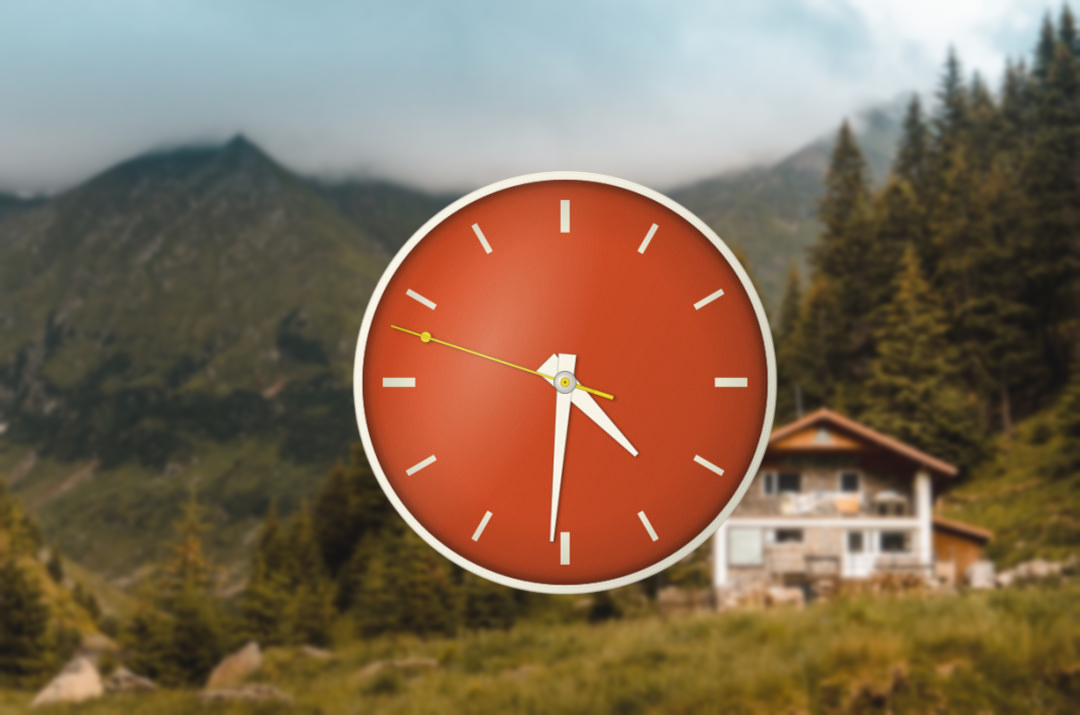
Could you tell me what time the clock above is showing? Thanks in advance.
4:30:48
